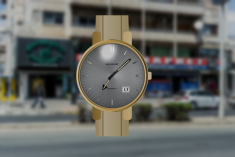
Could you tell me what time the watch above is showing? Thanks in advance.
7:08
